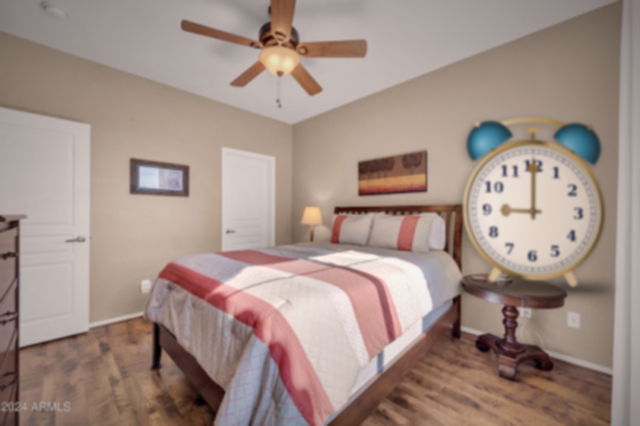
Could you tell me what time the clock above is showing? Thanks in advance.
9:00
